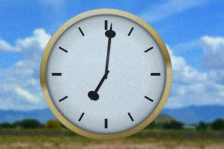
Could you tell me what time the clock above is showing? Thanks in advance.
7:01
